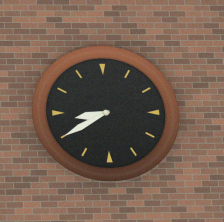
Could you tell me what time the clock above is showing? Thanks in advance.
8:40
